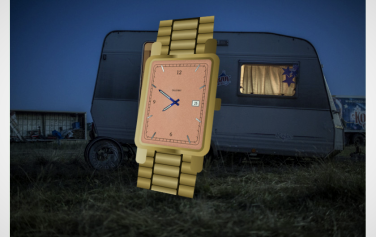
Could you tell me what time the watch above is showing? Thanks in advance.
7:50
